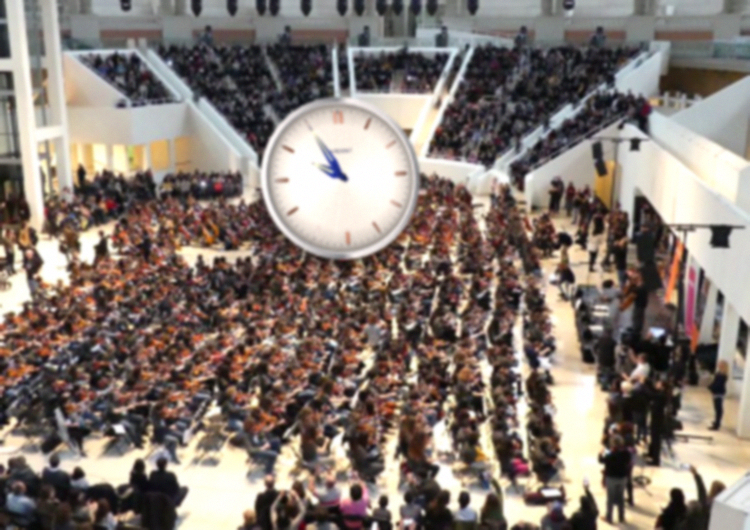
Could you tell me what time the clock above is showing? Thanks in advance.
9:55
